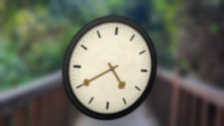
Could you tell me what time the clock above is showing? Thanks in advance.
4:40
